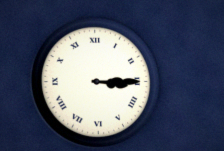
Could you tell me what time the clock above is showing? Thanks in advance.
3:15
